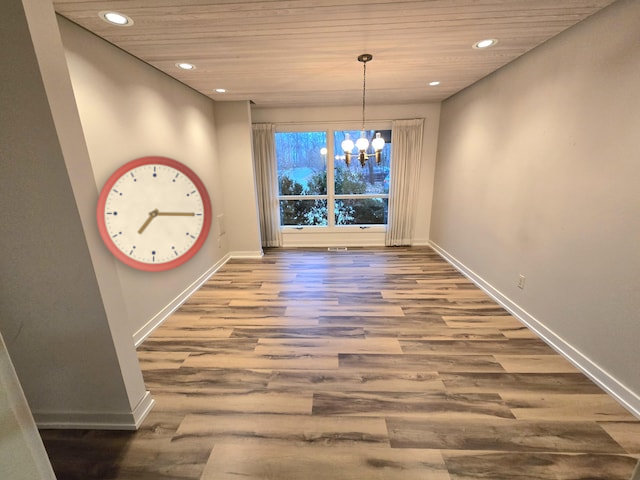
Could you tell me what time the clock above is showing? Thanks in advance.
7:15
